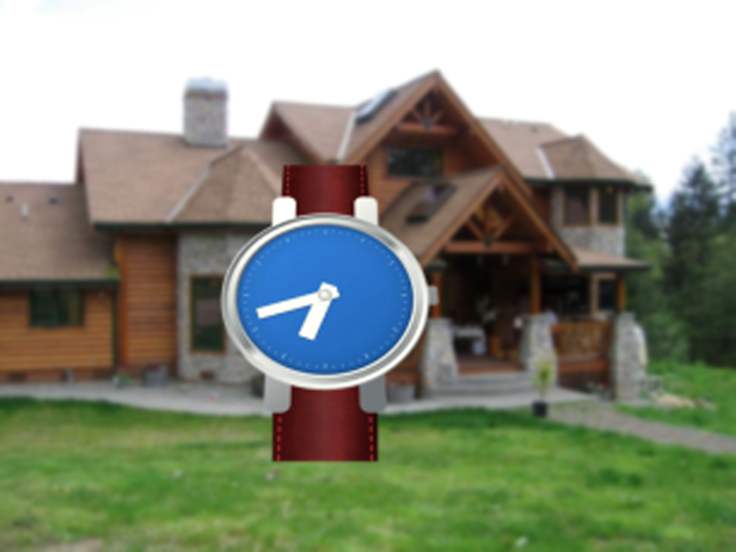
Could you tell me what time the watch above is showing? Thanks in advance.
6:42
